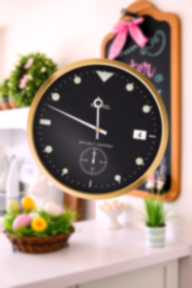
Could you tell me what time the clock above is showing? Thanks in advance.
11:48
